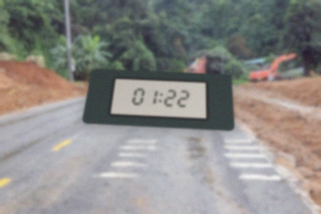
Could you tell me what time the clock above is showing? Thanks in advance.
1:22
